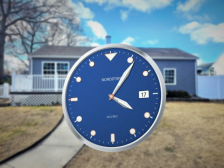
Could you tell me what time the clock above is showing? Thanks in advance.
4:06
